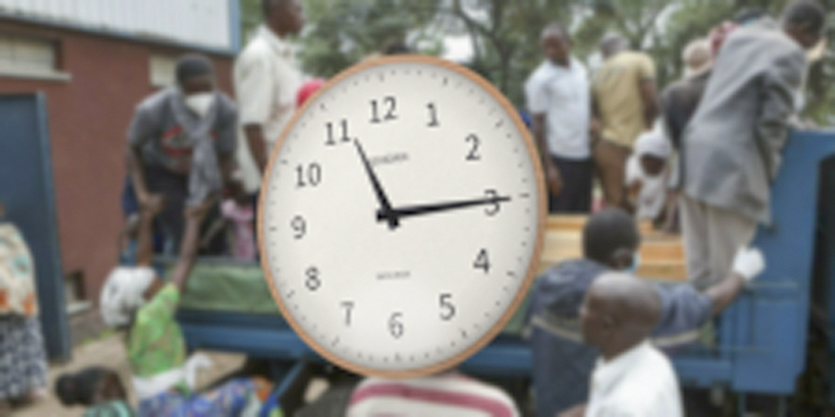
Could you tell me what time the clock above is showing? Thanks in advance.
11:15
